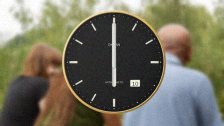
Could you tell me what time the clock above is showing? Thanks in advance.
6:00
